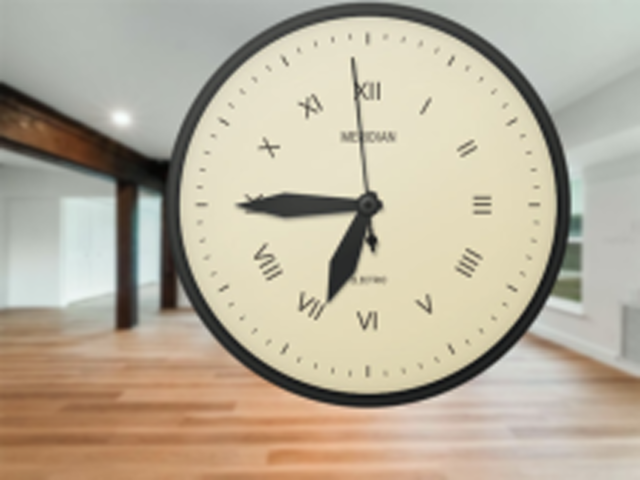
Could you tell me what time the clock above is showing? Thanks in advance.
6:44:59
